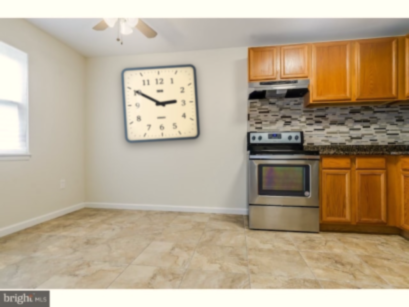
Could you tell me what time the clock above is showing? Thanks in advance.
2:50
